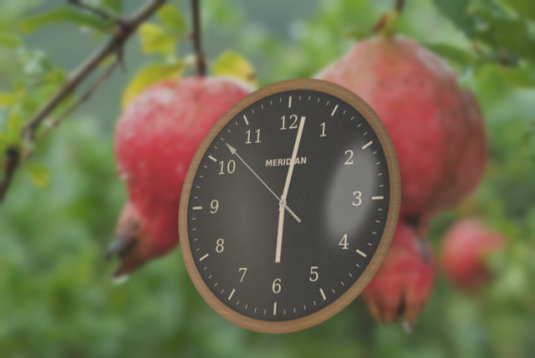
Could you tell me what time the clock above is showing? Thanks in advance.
6:01:52
